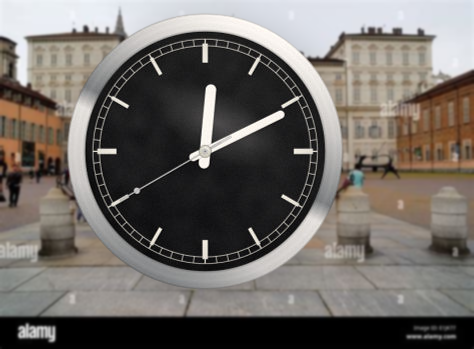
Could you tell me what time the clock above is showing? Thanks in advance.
12:10:40
